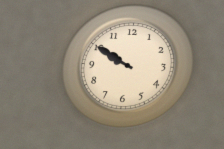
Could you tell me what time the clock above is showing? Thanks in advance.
9:50
